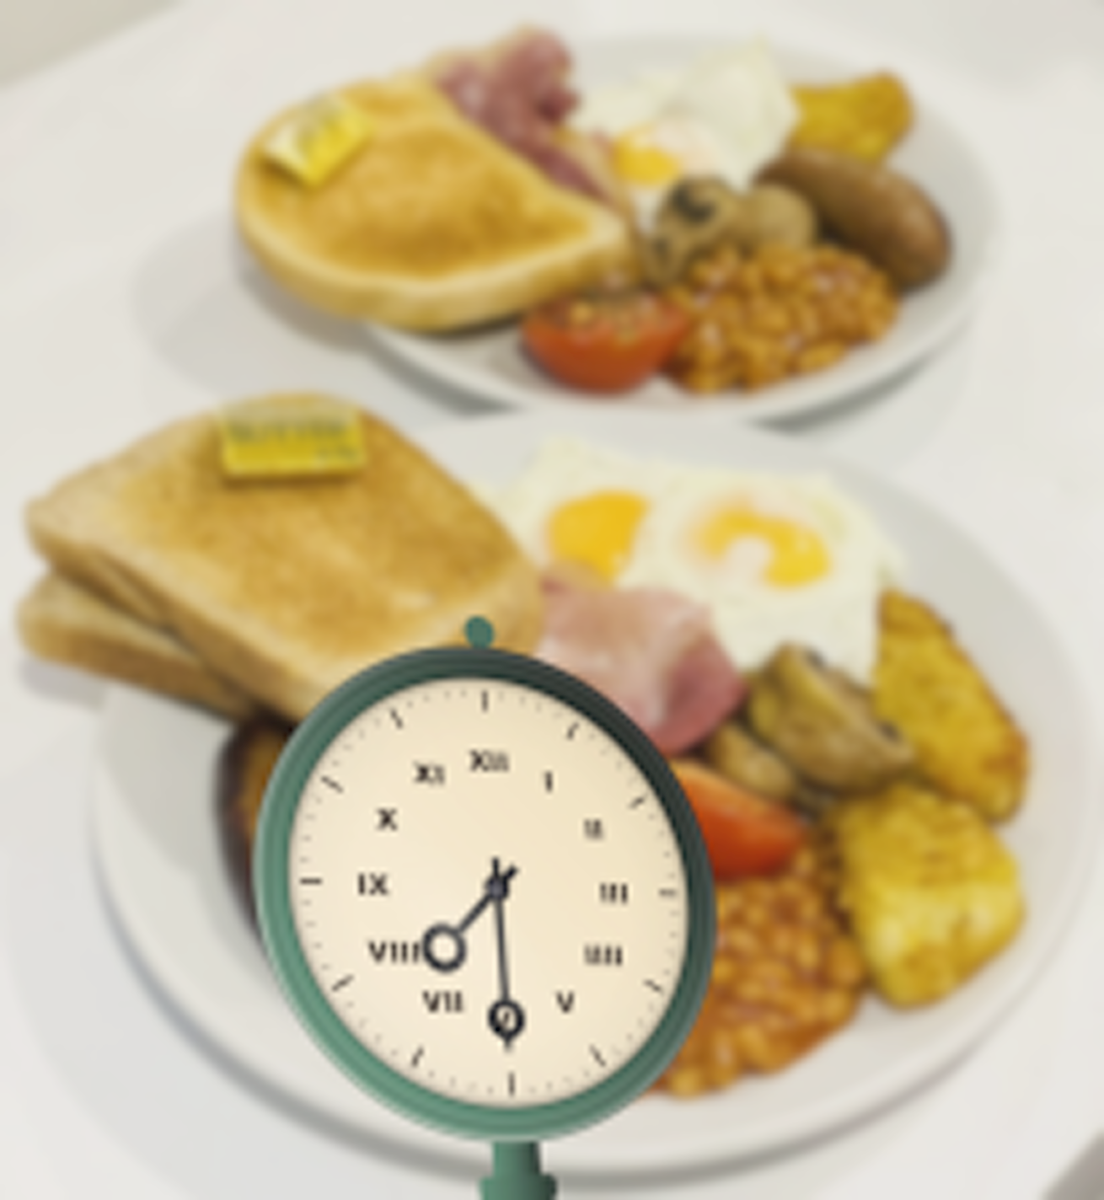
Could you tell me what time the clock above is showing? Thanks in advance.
7:30
